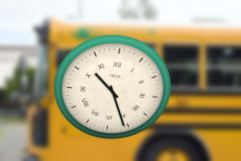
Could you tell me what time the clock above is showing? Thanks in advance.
10:26
